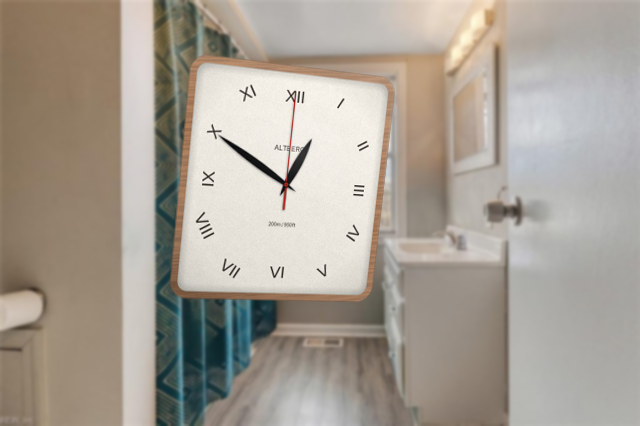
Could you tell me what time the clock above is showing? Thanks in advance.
12:50:00
